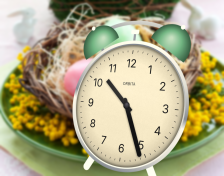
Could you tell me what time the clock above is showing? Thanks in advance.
10:26
